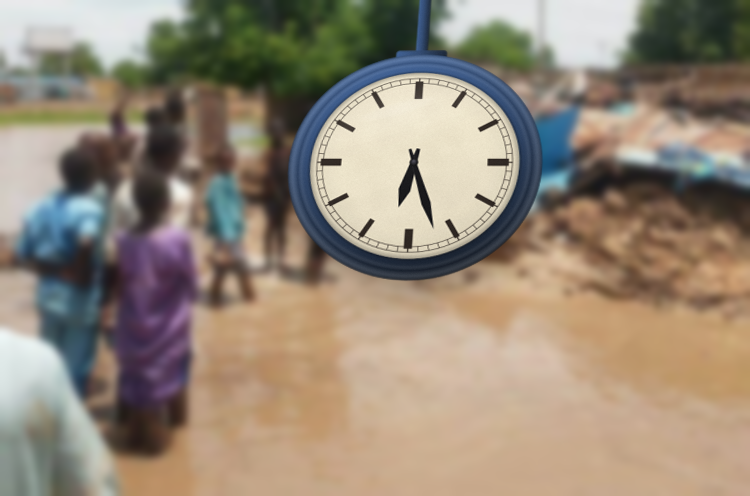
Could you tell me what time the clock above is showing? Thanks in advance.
6:27
